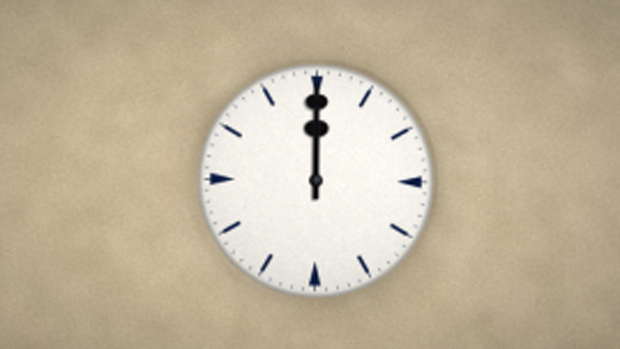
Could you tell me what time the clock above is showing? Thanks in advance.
12:00
